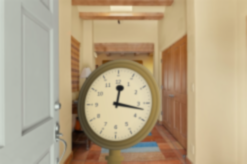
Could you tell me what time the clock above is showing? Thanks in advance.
12:17
